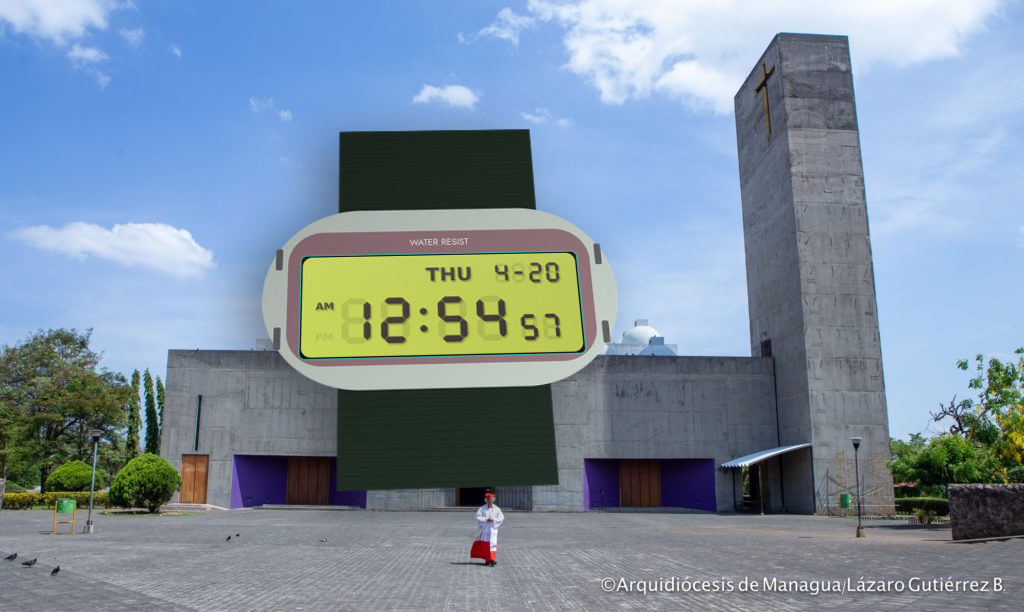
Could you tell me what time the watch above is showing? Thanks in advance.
12:54:57
